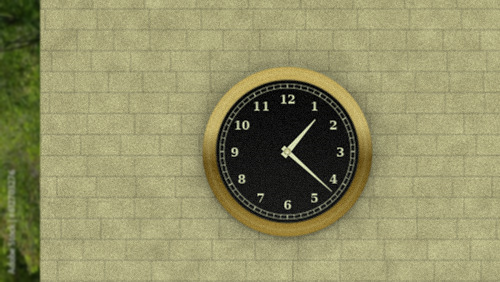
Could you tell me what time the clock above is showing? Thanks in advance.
1:22
